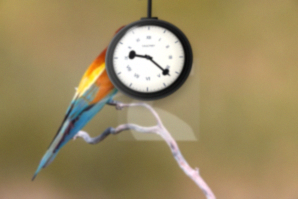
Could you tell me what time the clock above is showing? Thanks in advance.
9:22
